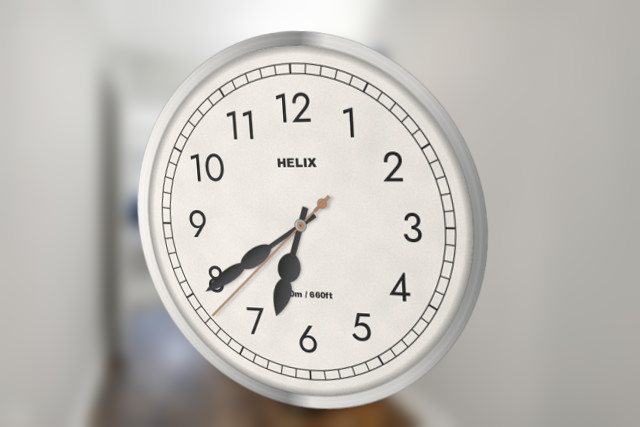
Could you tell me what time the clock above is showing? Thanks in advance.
6:39:38
